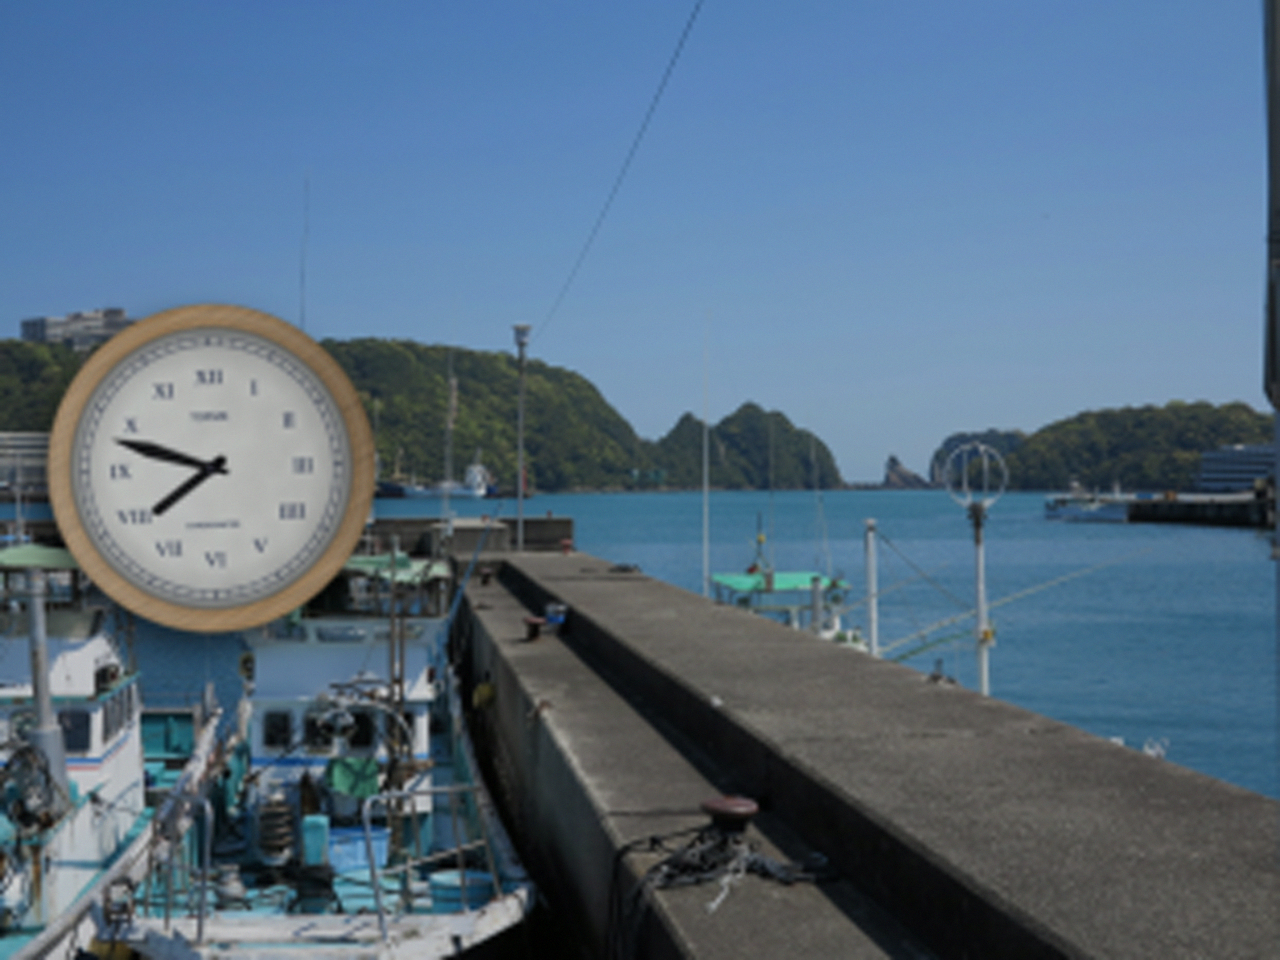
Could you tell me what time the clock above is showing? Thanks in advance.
7:48
